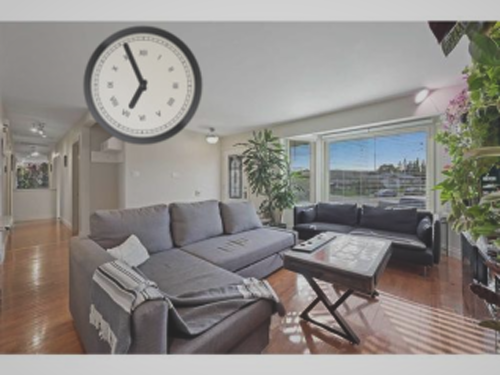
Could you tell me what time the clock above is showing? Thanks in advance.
6:56
